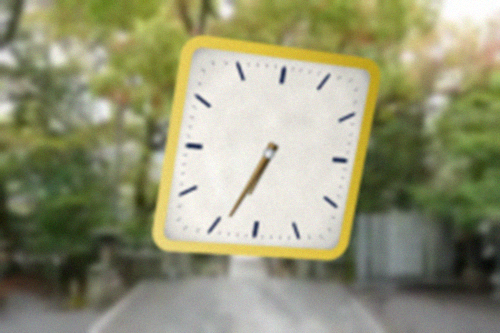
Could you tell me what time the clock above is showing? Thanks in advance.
6:34
